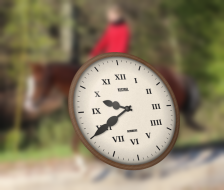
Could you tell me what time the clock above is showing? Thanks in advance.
9:40
